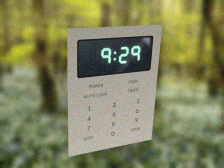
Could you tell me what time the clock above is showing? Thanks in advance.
9:29
